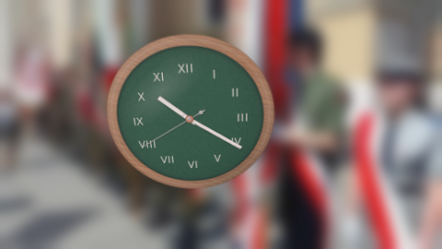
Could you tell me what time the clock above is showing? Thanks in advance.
10:20:40
